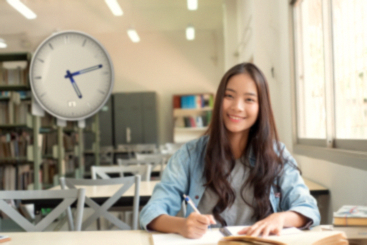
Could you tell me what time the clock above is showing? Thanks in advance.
5:13
